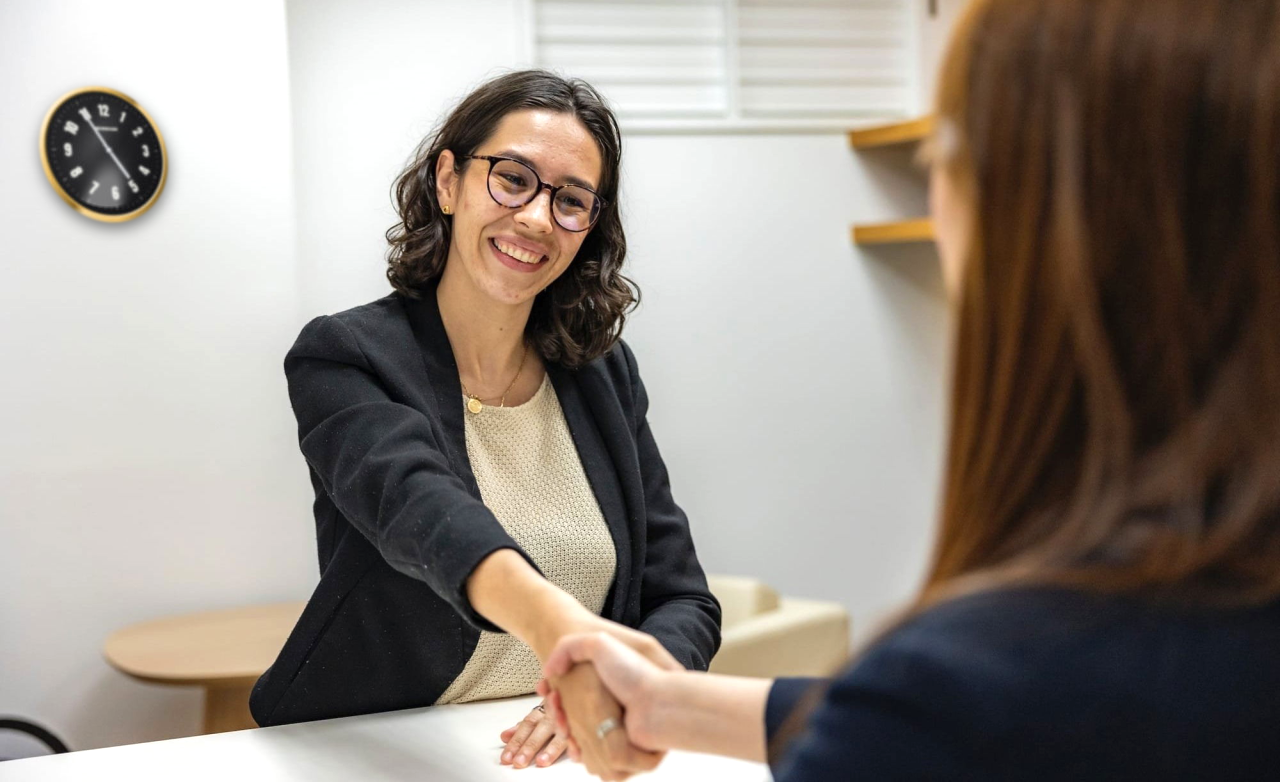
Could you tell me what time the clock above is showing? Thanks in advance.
4:55
